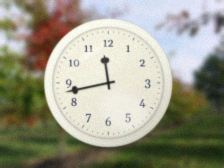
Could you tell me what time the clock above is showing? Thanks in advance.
11:43
